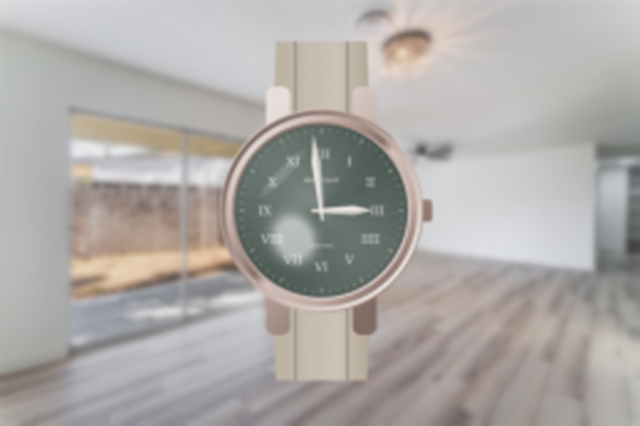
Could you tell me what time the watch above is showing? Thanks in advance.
2:59
